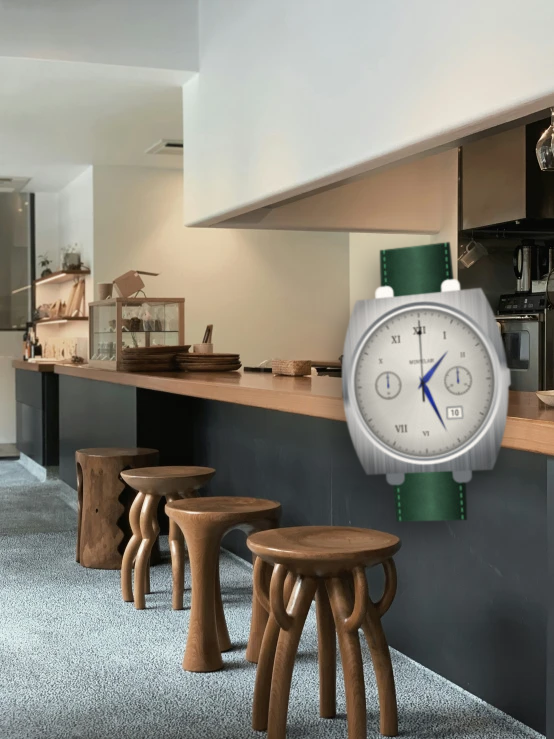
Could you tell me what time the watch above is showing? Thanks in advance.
1:26
